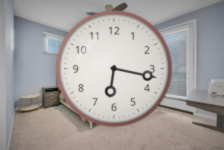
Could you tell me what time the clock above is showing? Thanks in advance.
6:17
